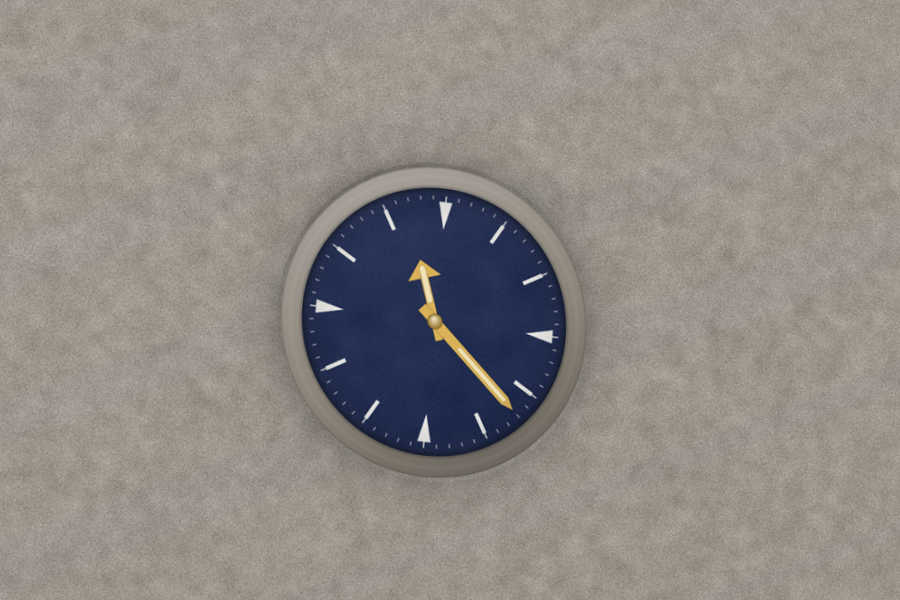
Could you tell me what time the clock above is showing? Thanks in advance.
11:22
